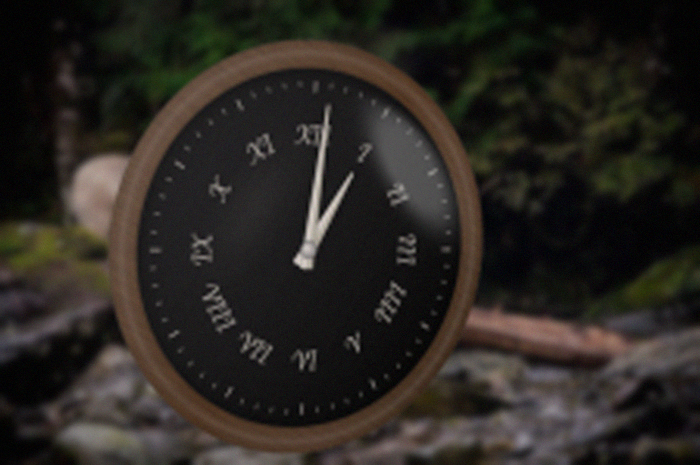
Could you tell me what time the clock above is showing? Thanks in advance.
1:01
